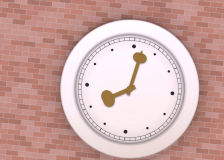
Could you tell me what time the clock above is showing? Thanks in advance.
8:02
